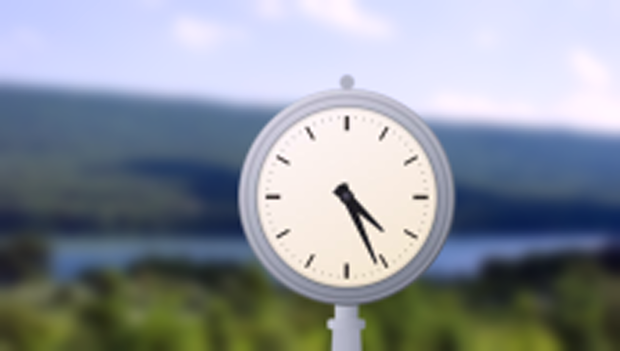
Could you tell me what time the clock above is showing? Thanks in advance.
4:26
